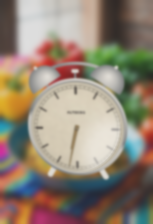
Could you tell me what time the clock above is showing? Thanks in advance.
6:32
